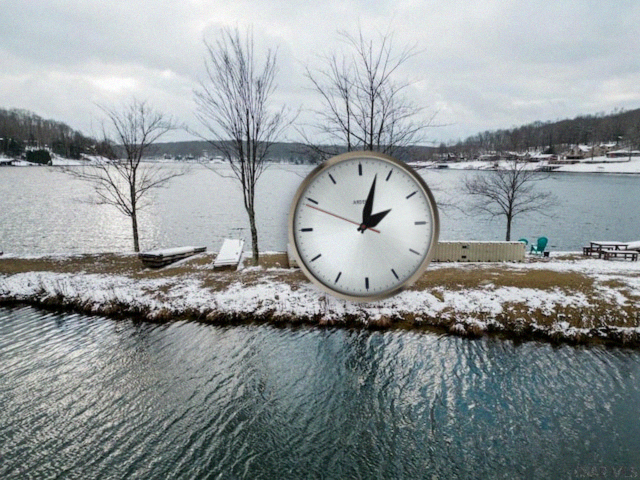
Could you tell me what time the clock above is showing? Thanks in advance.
2:02:49
